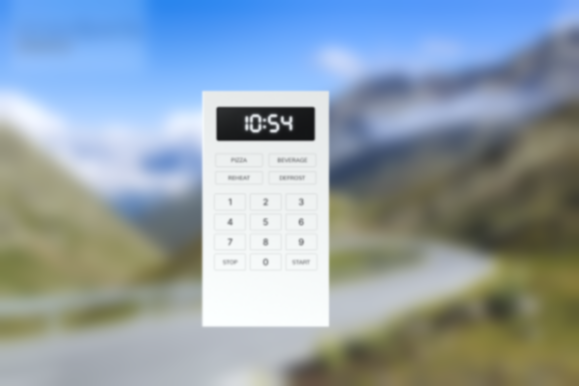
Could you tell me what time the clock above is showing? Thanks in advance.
10:54
